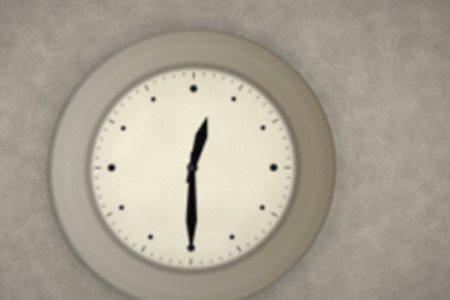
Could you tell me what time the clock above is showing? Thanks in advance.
12:30
